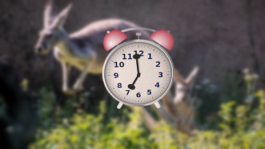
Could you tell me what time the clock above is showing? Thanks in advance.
6:59
